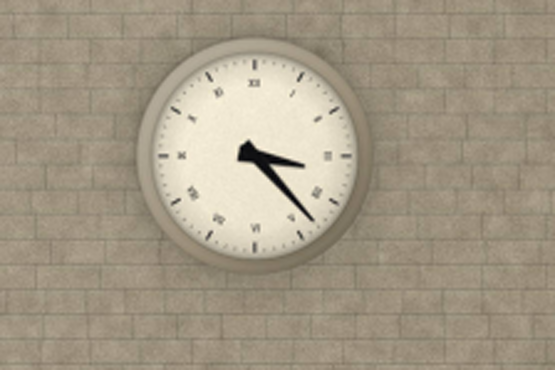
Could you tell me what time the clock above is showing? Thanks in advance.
3:23
